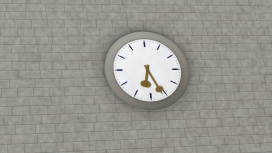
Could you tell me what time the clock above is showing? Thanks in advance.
6:26
